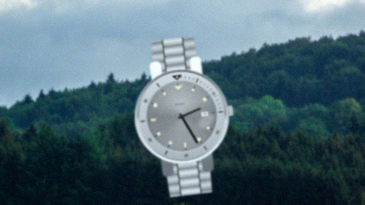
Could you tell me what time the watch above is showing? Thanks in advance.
2:26
